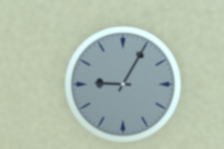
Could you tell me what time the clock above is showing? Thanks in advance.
9:05
